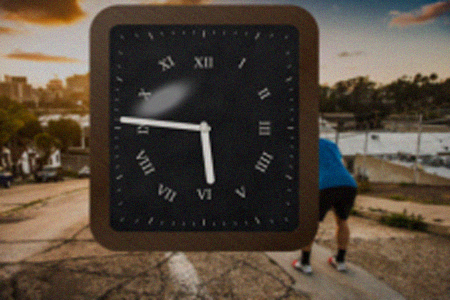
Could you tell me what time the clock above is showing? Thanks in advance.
5:46
